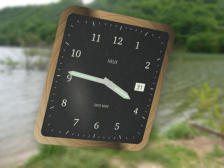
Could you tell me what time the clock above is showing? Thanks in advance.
3:46
